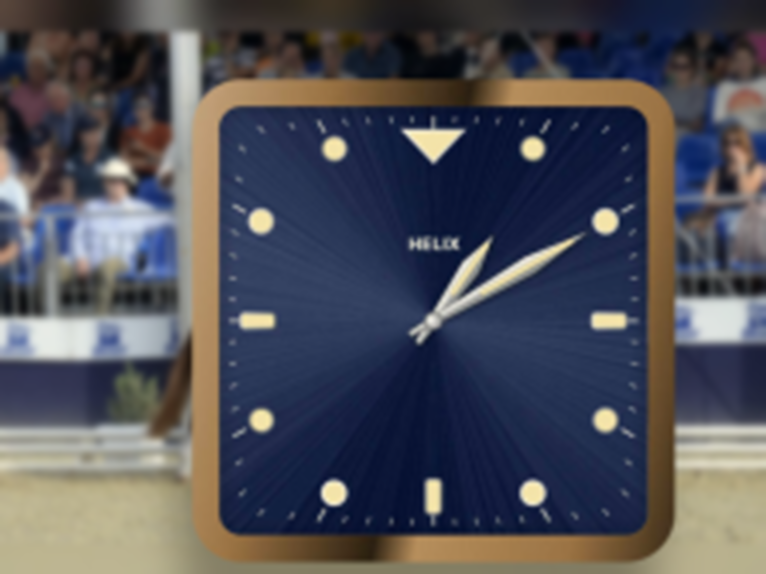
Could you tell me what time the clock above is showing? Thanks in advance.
1:10
